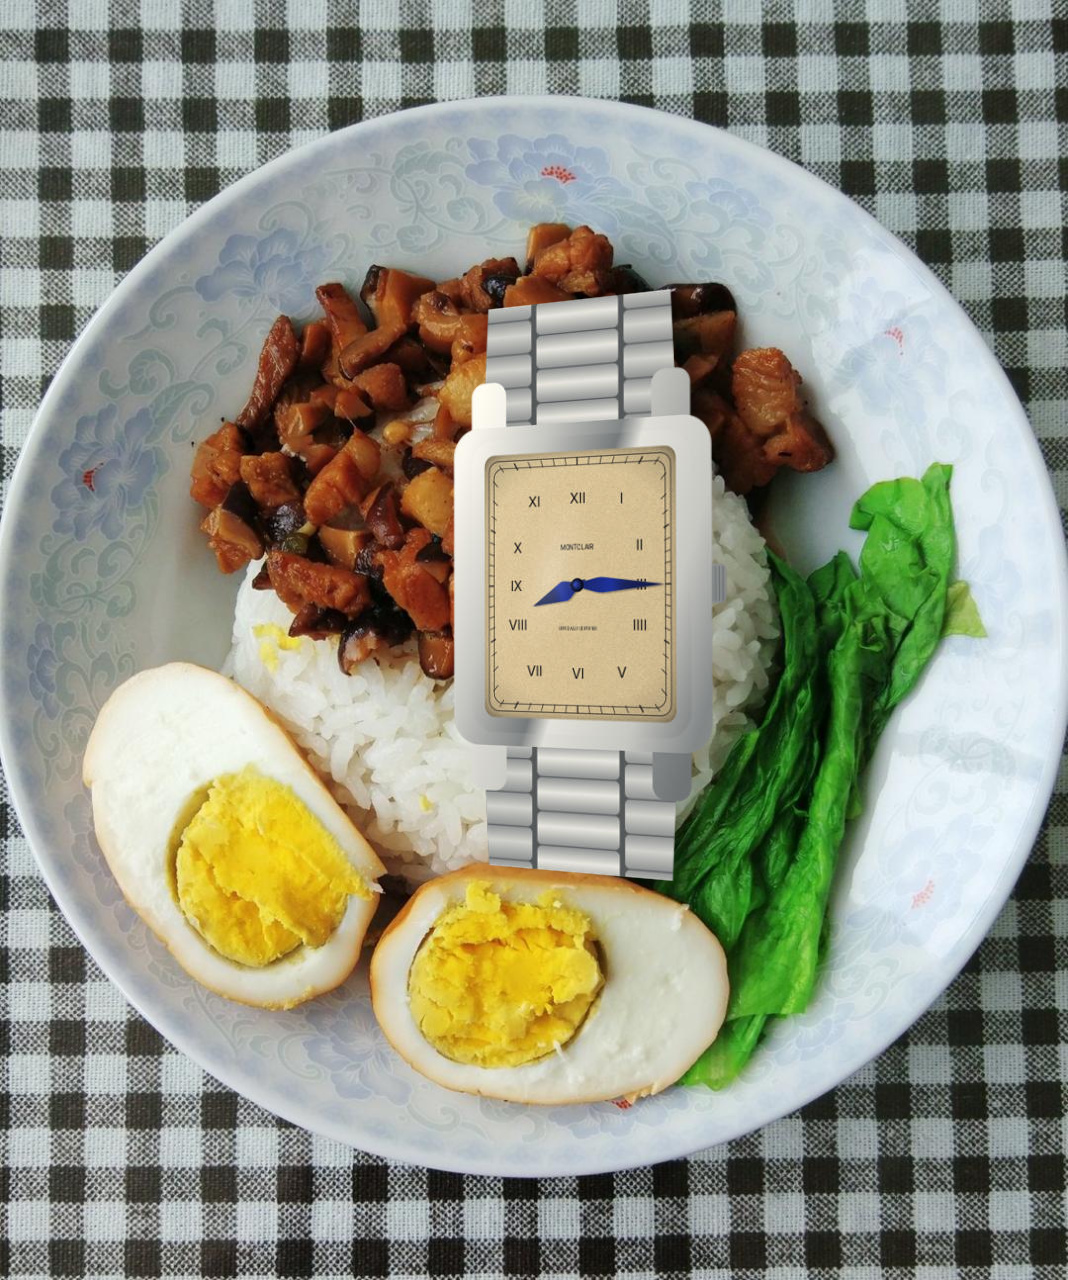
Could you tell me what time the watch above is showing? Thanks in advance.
8:15
